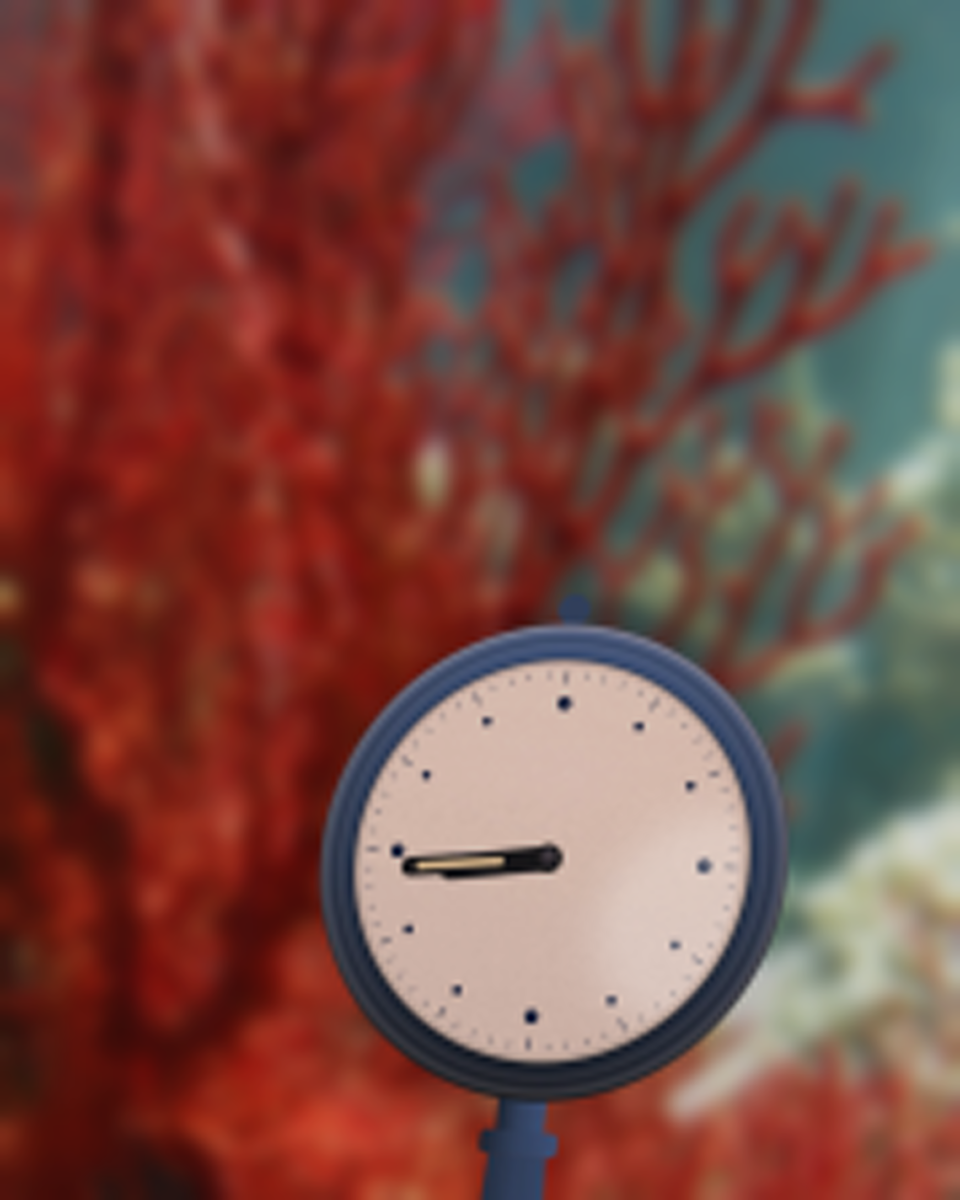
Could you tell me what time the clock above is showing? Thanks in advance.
8:44
